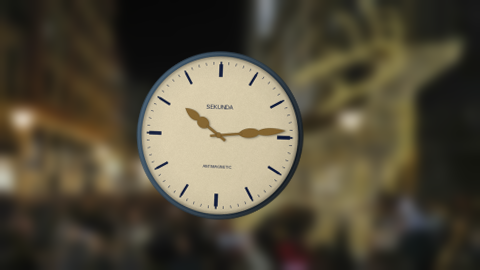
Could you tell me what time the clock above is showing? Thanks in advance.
10:14
